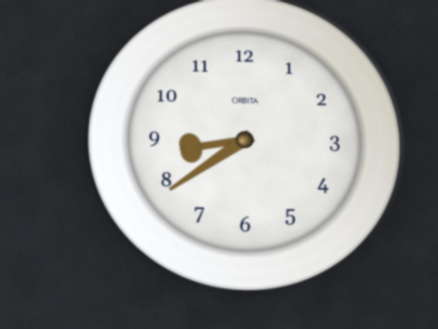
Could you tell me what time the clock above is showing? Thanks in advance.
8:39
